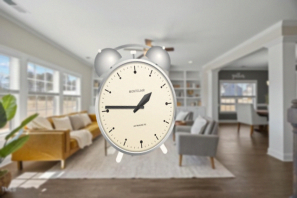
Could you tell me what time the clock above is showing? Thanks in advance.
1:46
